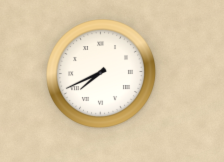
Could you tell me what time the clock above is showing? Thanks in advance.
7:41
